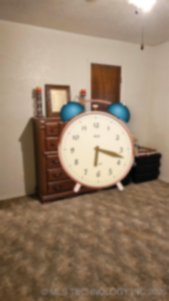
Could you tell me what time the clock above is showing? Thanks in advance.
6:18
